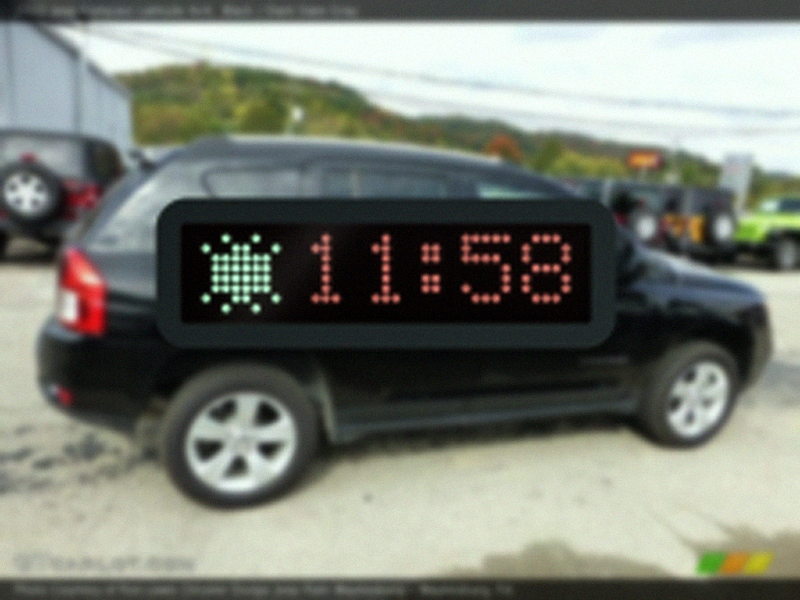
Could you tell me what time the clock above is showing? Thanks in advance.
11:58
